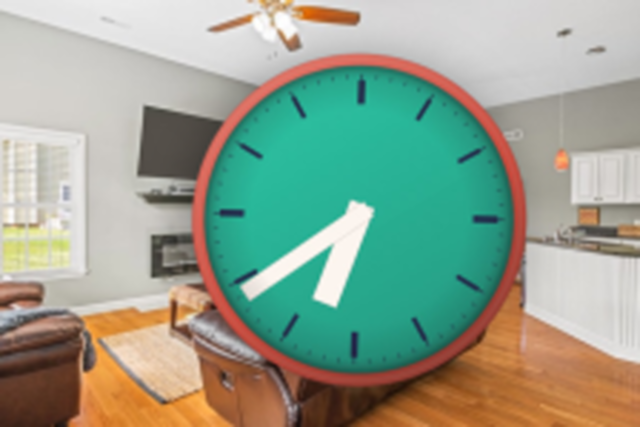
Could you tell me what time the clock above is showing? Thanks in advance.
6:39
